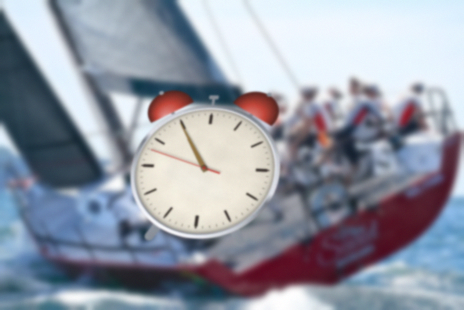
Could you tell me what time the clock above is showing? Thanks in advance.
10:54:48
